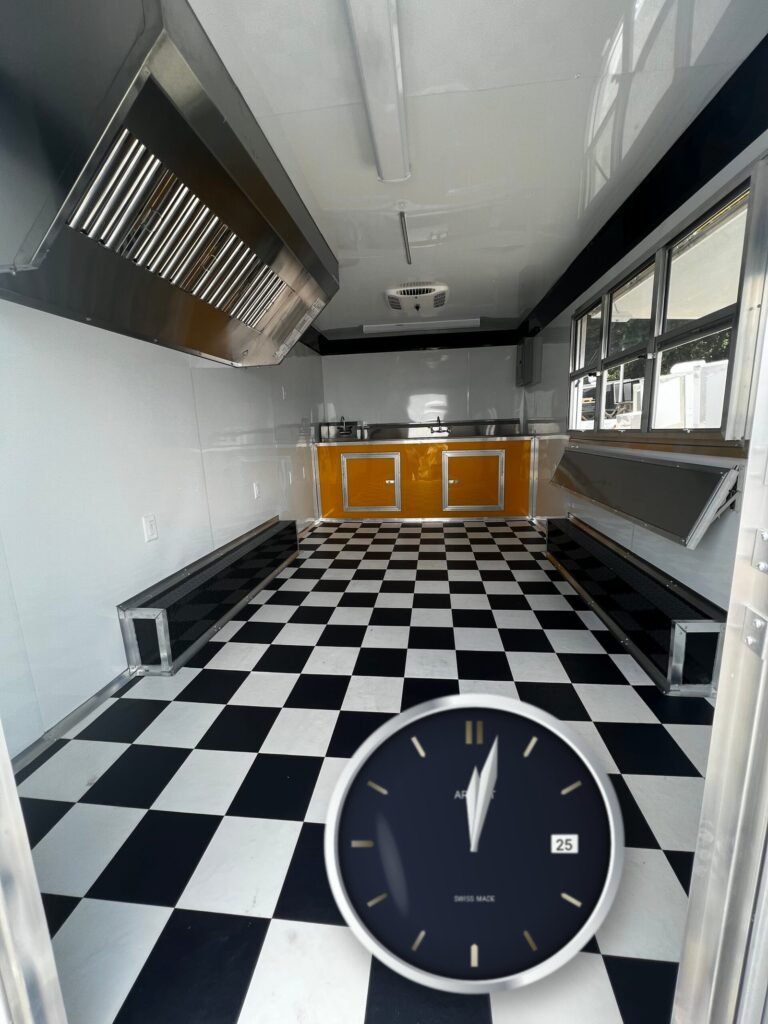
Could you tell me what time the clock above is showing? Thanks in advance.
12:02
